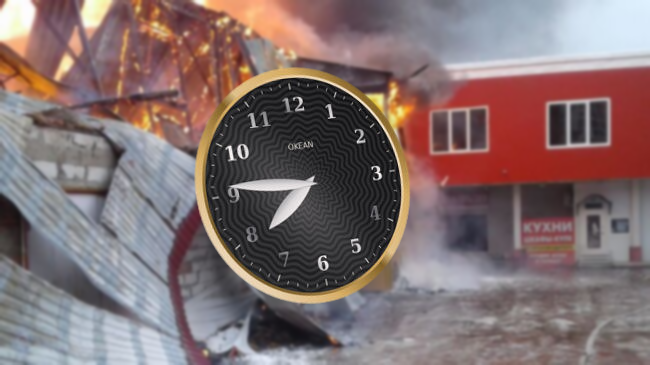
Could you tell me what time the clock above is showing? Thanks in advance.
7:46
